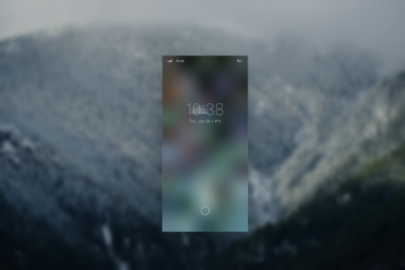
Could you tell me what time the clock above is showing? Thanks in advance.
10:38
